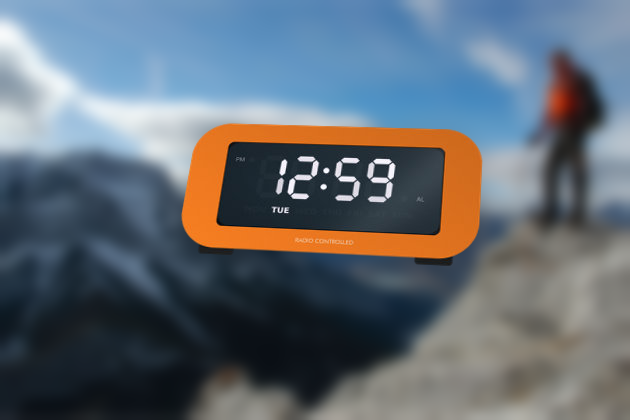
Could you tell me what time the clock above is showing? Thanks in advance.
12:59
